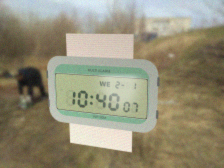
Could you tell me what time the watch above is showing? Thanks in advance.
10:40:07
